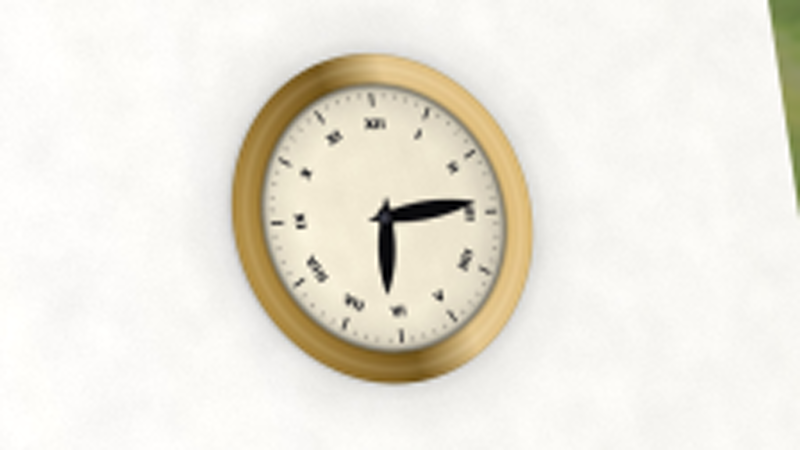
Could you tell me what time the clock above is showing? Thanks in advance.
6:14
